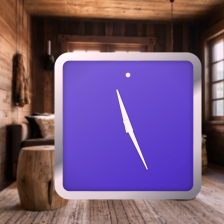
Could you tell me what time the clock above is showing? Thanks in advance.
11:26
